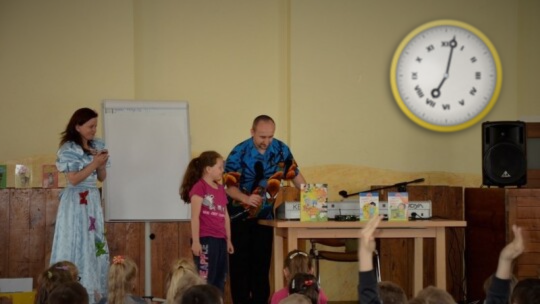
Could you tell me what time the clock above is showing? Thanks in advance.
7:02
